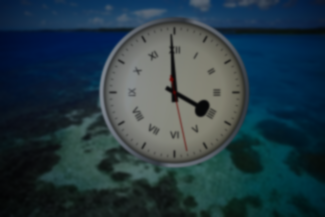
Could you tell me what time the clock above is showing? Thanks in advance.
3:59:28
